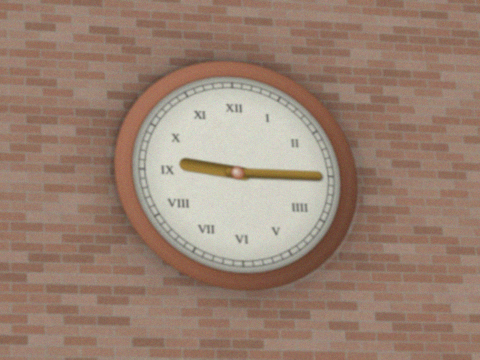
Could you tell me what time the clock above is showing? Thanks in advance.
9:15
